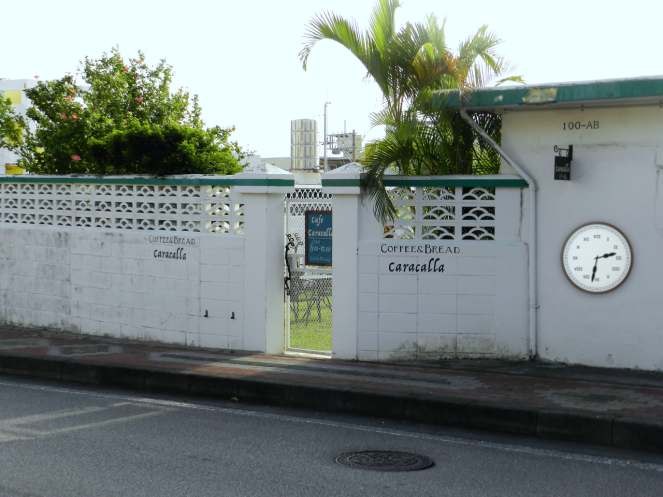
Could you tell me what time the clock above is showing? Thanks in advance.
2:32
